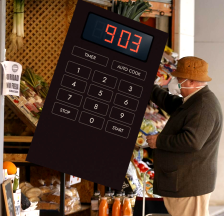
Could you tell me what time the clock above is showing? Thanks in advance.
9:03
